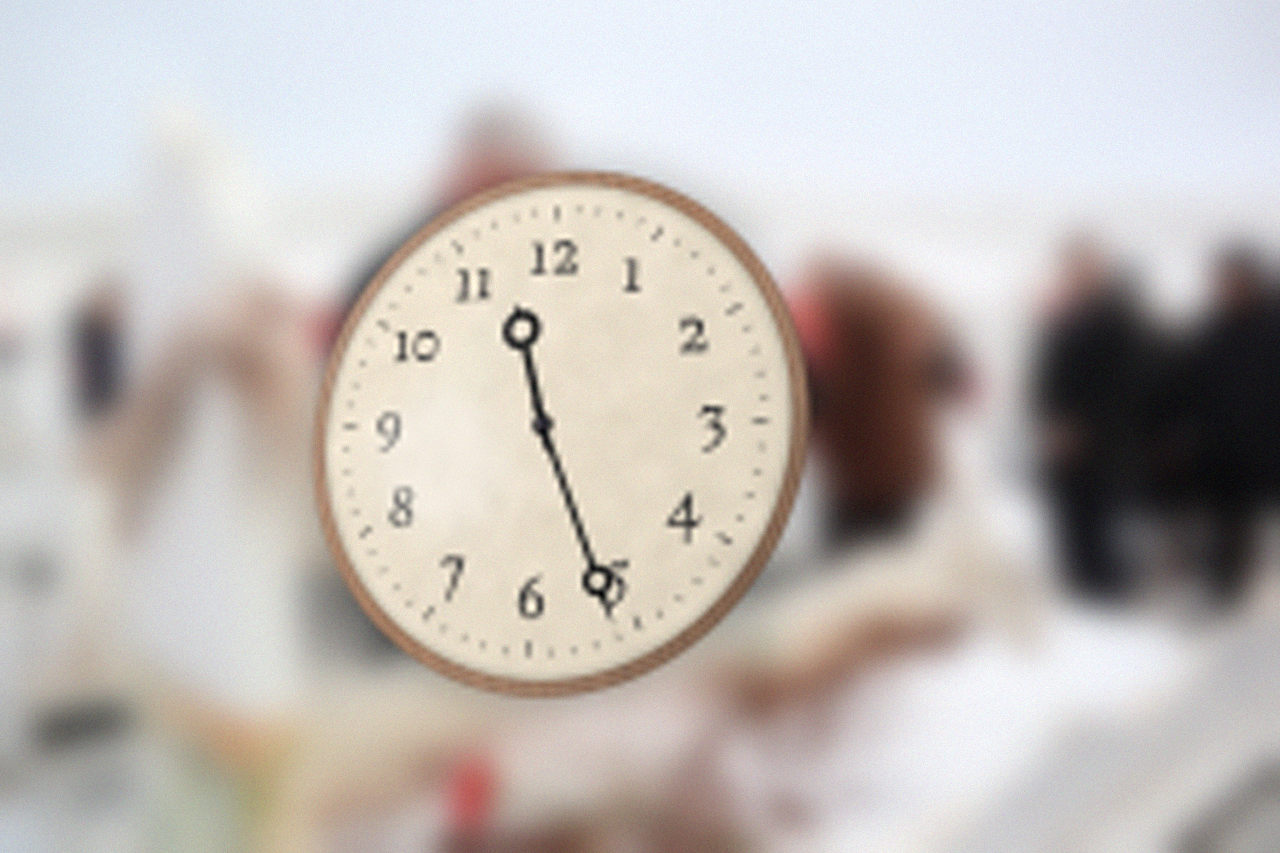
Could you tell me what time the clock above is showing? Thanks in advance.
11:26
